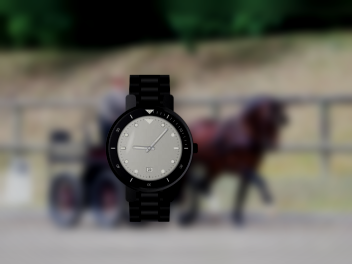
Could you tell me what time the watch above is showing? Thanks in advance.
9:07
